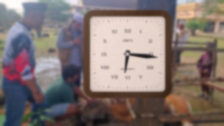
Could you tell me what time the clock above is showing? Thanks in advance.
6:16
